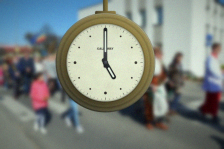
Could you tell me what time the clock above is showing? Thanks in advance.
5:00
